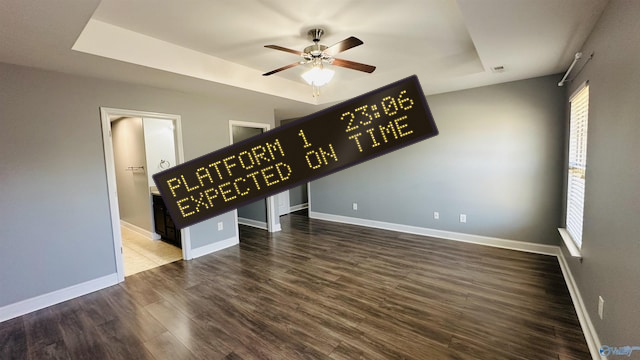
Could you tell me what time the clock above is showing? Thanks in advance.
23:06
